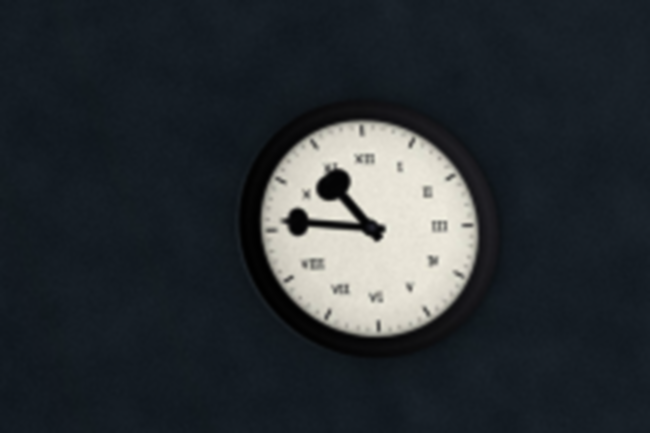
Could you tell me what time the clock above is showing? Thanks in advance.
10:46
